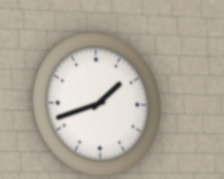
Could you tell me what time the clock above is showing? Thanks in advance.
1:42
